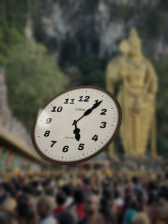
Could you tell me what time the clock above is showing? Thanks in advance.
5:06
